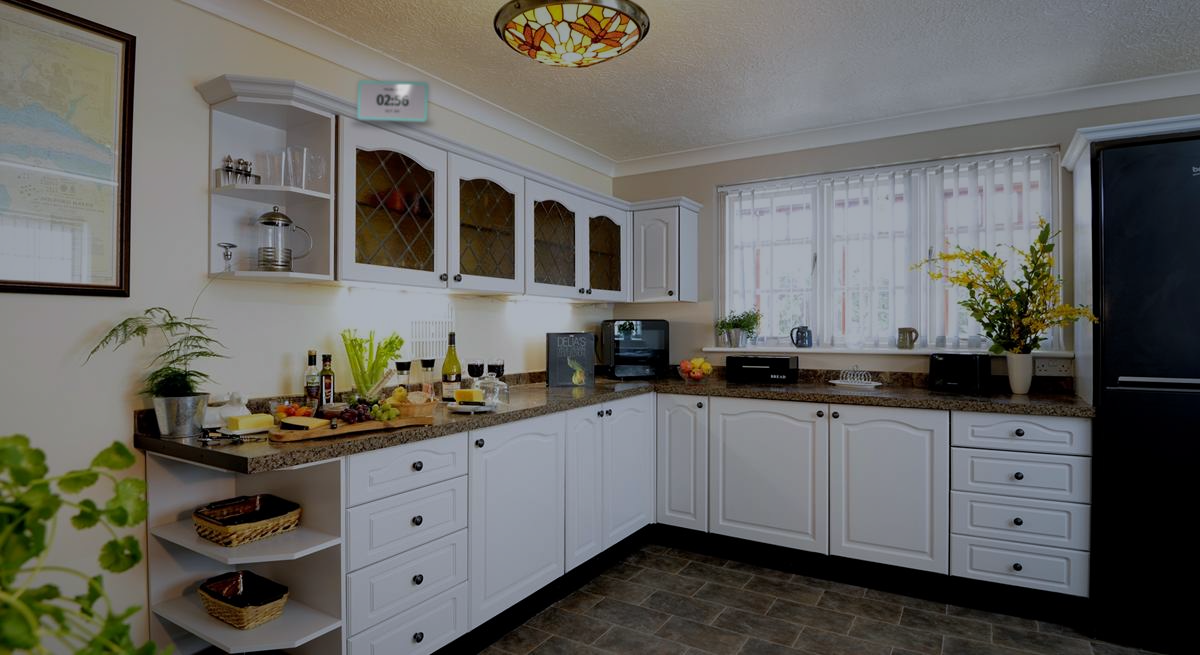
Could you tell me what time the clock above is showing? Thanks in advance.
2:56
